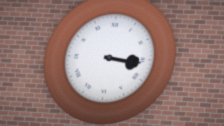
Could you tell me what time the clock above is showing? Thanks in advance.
3:16
